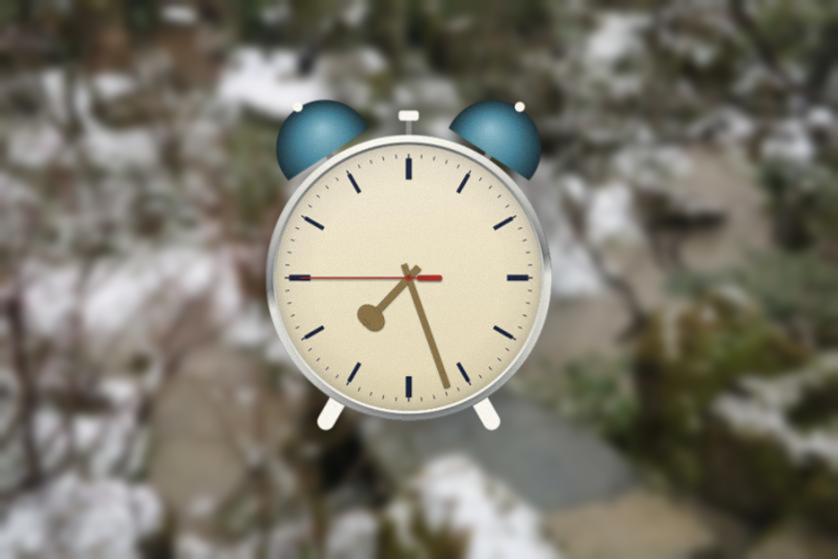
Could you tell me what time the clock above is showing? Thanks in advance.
7:26:45
